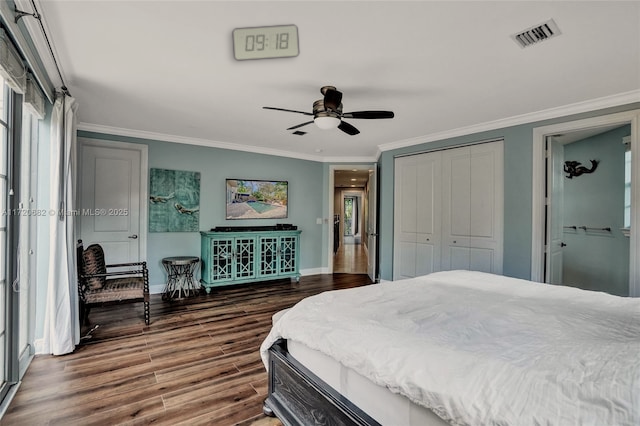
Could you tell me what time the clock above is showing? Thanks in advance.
9:18
